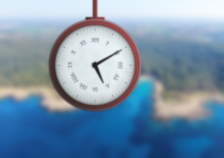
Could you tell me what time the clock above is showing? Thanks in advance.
5:10
